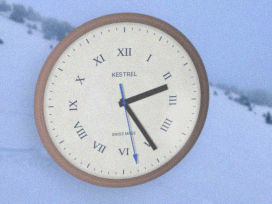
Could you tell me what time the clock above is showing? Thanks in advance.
2:24:28
